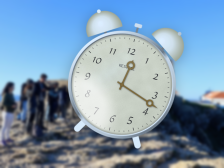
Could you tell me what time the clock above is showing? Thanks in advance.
12:18
